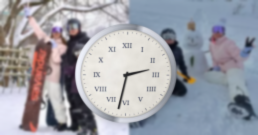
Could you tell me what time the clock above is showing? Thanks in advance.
2:32
